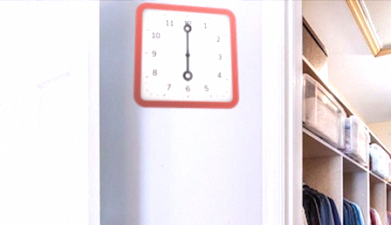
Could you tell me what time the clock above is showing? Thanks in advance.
6:00
